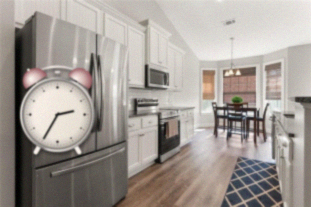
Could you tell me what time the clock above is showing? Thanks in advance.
2:35
